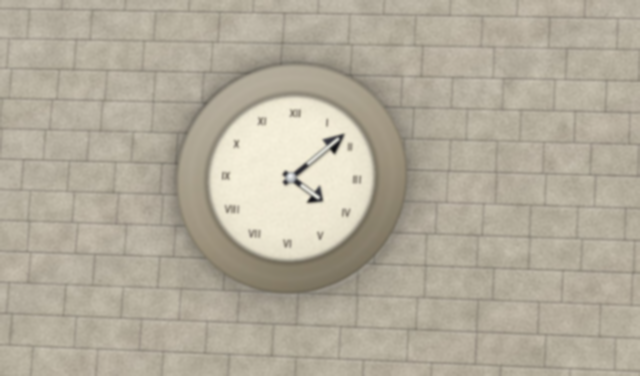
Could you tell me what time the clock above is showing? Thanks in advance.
4:08
